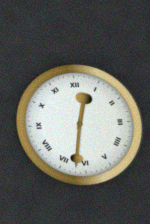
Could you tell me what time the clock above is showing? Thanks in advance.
12:32
